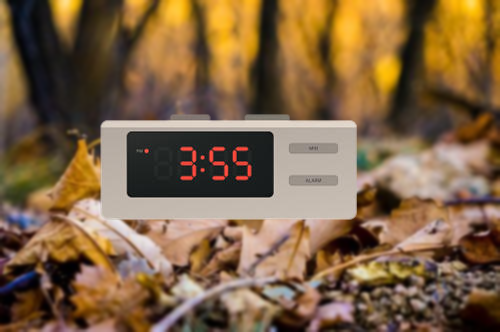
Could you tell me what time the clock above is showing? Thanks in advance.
3:55
